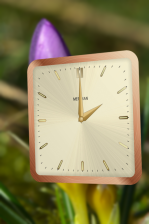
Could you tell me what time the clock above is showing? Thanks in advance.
2:00
